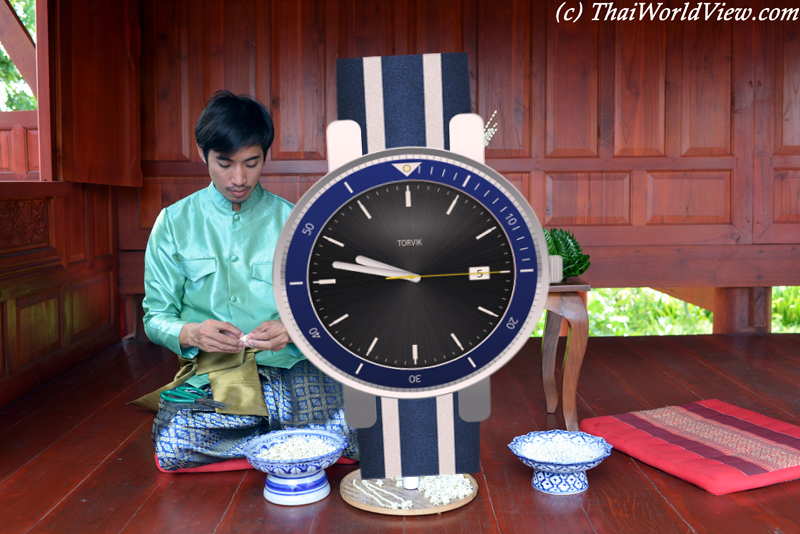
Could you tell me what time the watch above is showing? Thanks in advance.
9:47:15
